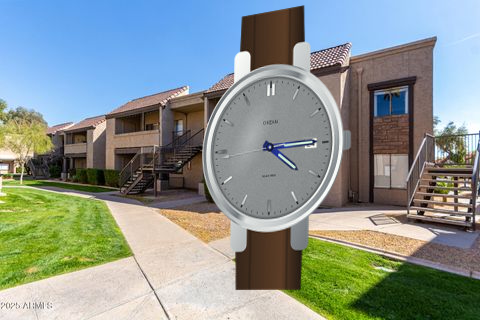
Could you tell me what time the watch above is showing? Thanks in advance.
4:14:44
